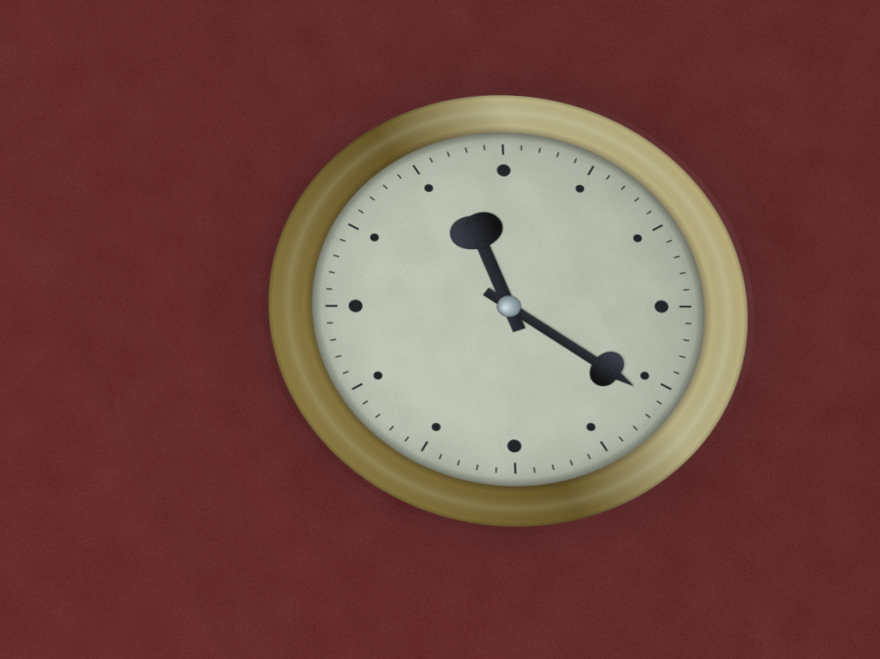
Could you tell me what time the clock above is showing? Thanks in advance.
11:21
